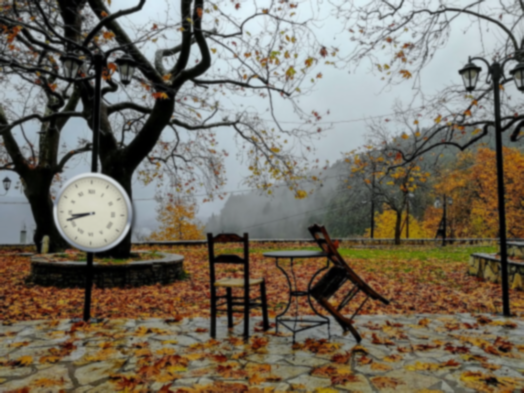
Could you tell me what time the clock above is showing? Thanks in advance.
8:42
